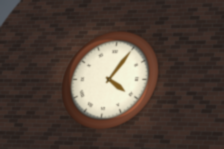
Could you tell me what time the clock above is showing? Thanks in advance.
4:05
